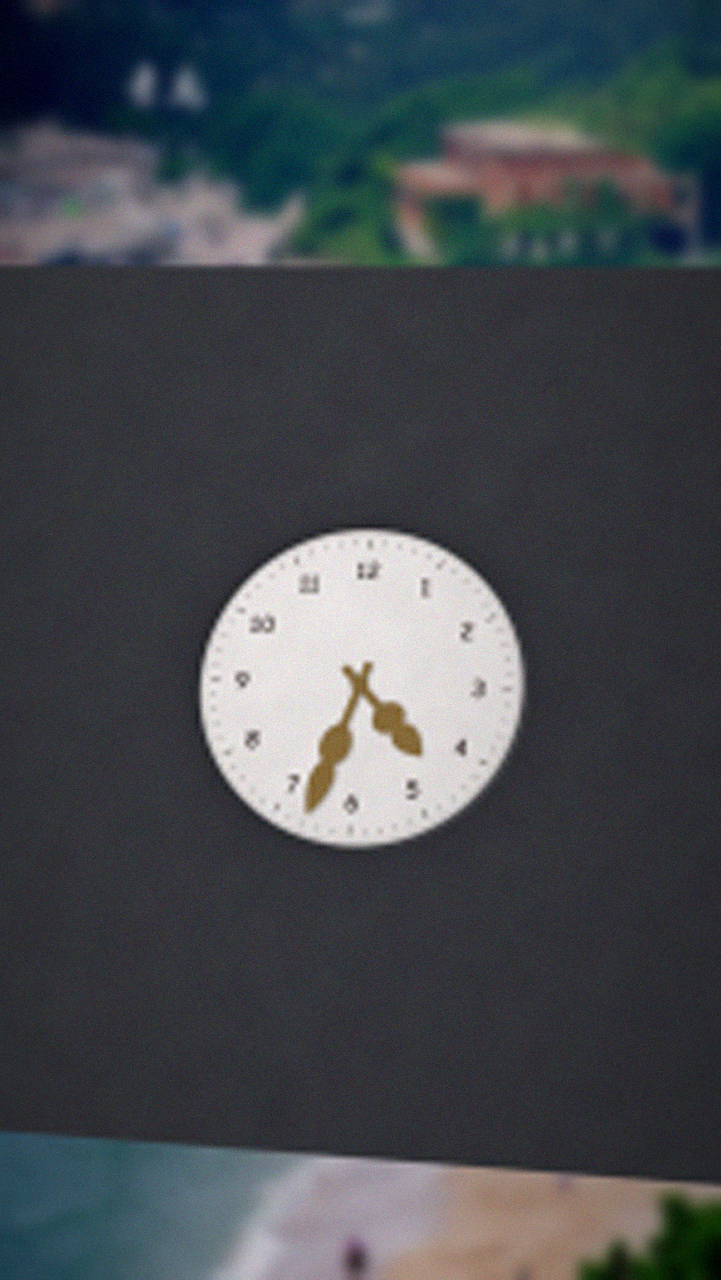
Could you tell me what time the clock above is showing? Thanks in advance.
4:33
